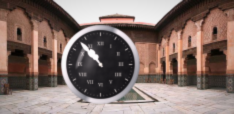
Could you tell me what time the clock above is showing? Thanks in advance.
10:53
